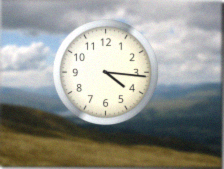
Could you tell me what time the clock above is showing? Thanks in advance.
4:16
